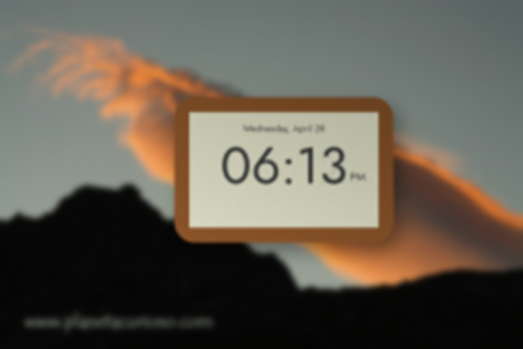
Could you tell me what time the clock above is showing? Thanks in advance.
6:13
